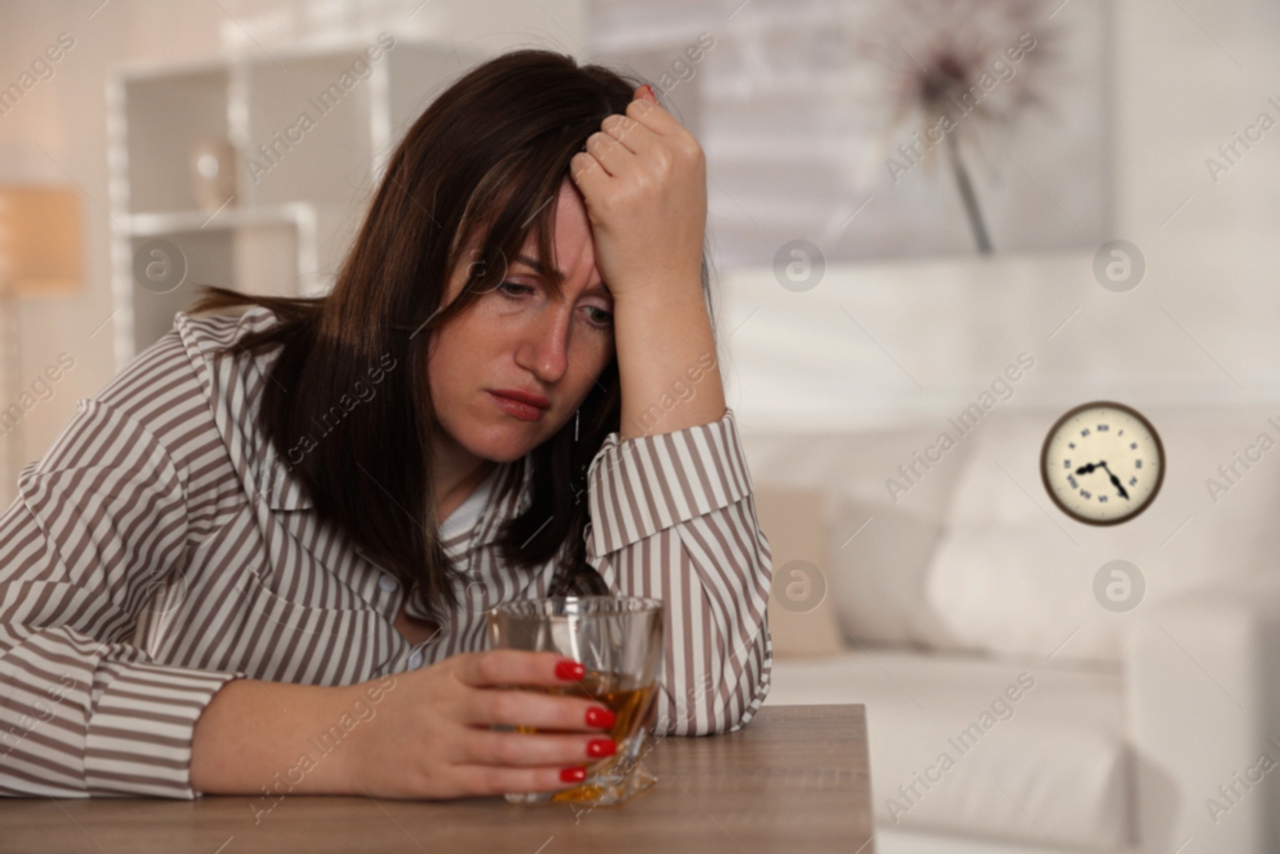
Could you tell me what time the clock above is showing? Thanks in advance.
8:24
